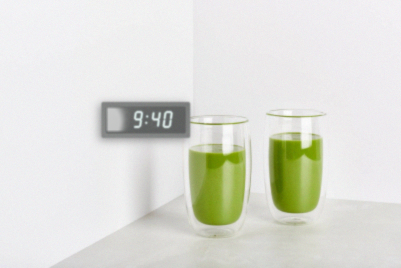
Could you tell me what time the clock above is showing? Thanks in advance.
9:40
